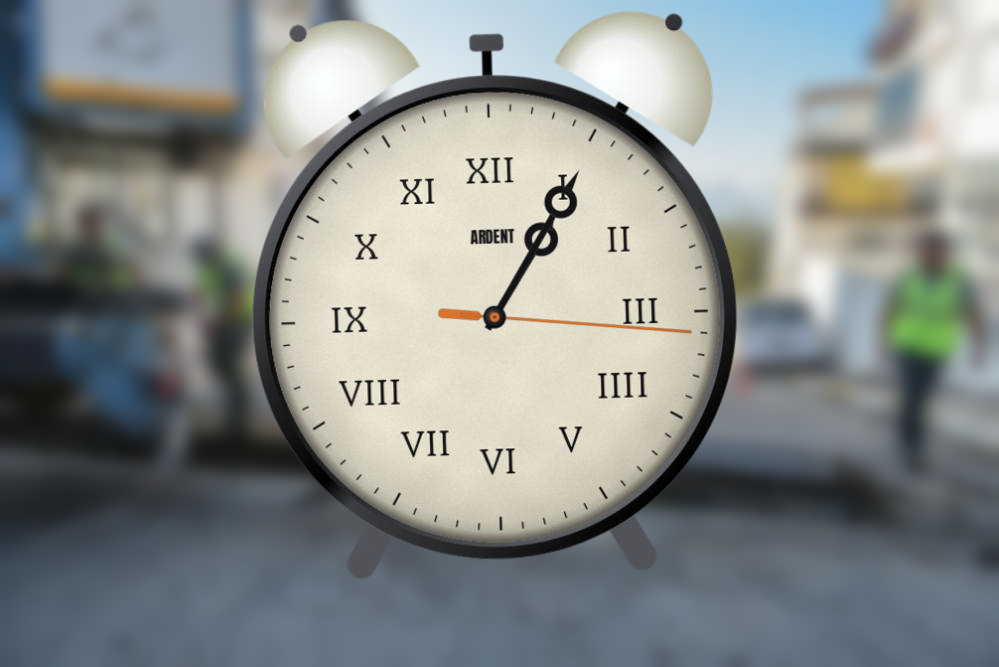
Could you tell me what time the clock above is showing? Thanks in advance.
1:05:16
